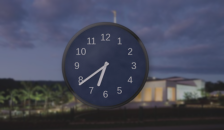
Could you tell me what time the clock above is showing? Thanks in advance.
6:39
